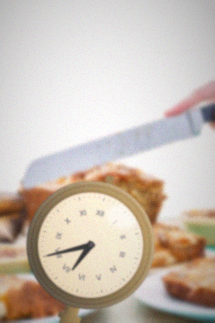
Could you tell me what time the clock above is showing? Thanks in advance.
6:40
